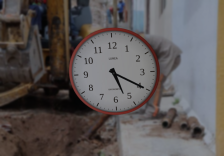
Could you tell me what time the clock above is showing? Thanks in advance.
5:20
